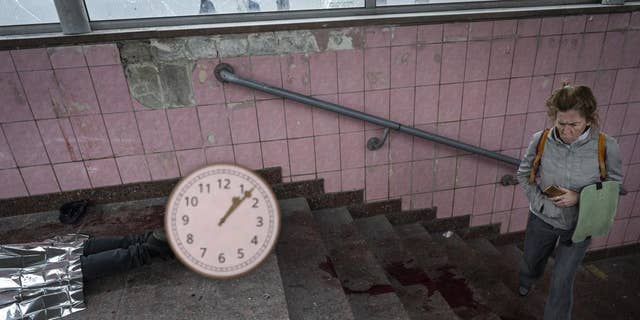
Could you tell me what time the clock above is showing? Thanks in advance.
1:07
